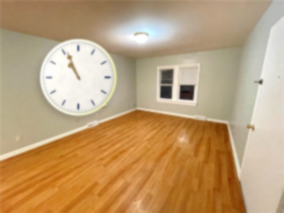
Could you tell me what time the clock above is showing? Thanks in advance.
10:56
